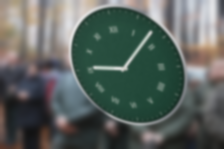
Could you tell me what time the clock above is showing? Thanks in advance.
9:08
